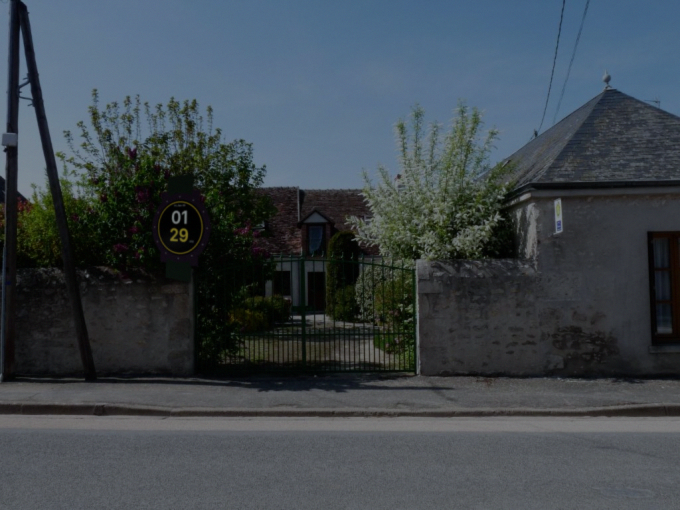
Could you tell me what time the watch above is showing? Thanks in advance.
1:29
